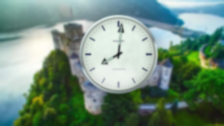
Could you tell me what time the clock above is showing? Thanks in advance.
8:01
